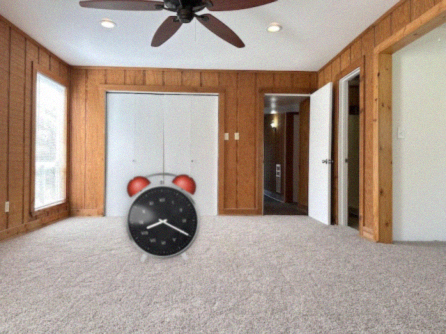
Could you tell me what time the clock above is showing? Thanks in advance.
8:20
